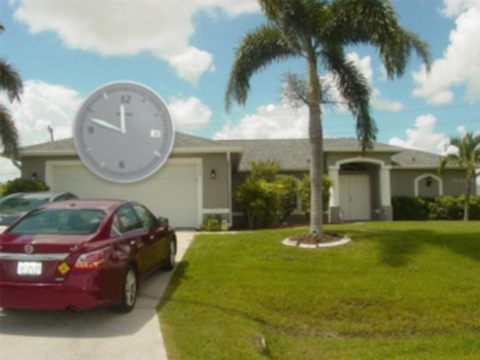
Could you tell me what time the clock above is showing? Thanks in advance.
11:48
